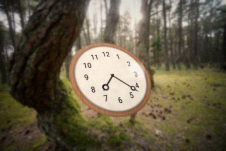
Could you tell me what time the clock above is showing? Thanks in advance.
7:22
